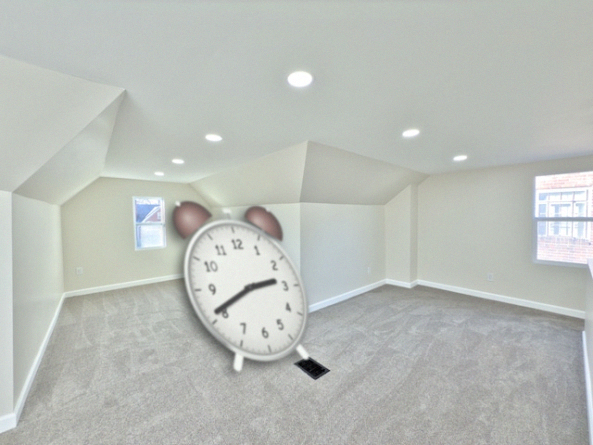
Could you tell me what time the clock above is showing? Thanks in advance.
2:41
